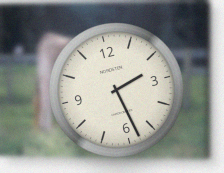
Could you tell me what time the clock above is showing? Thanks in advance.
2:28
